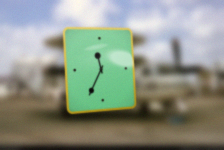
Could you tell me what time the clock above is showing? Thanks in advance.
11:35
